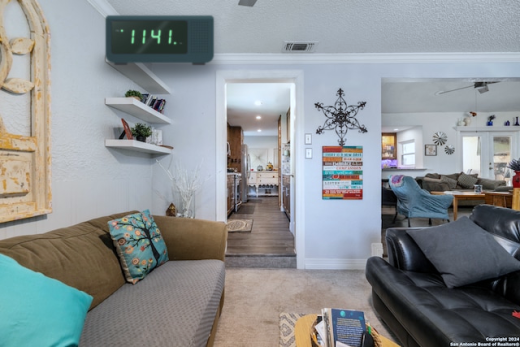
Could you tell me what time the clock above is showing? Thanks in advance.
11:41
